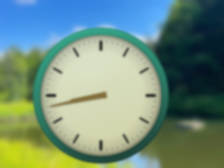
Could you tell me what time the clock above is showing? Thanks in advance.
8:43
